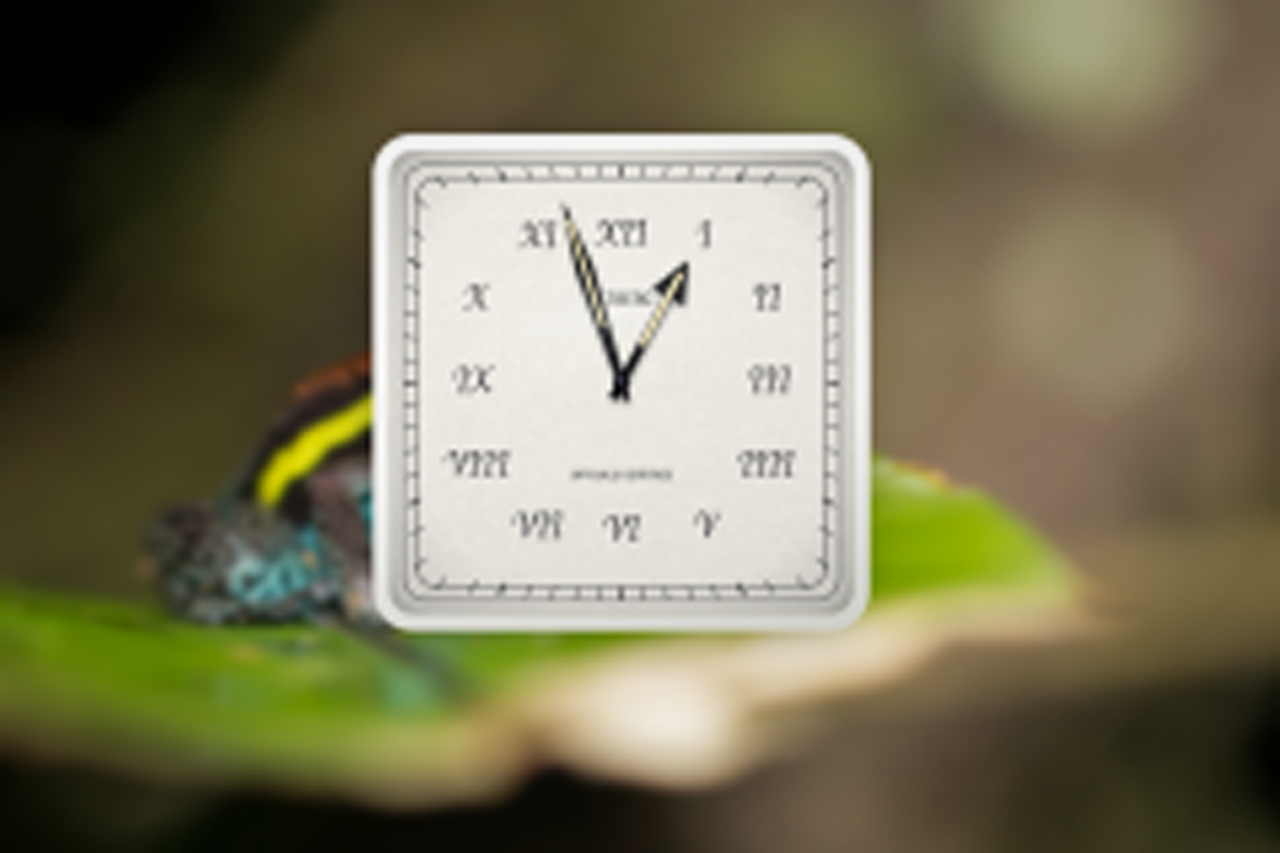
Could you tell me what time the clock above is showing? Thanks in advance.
12:57
